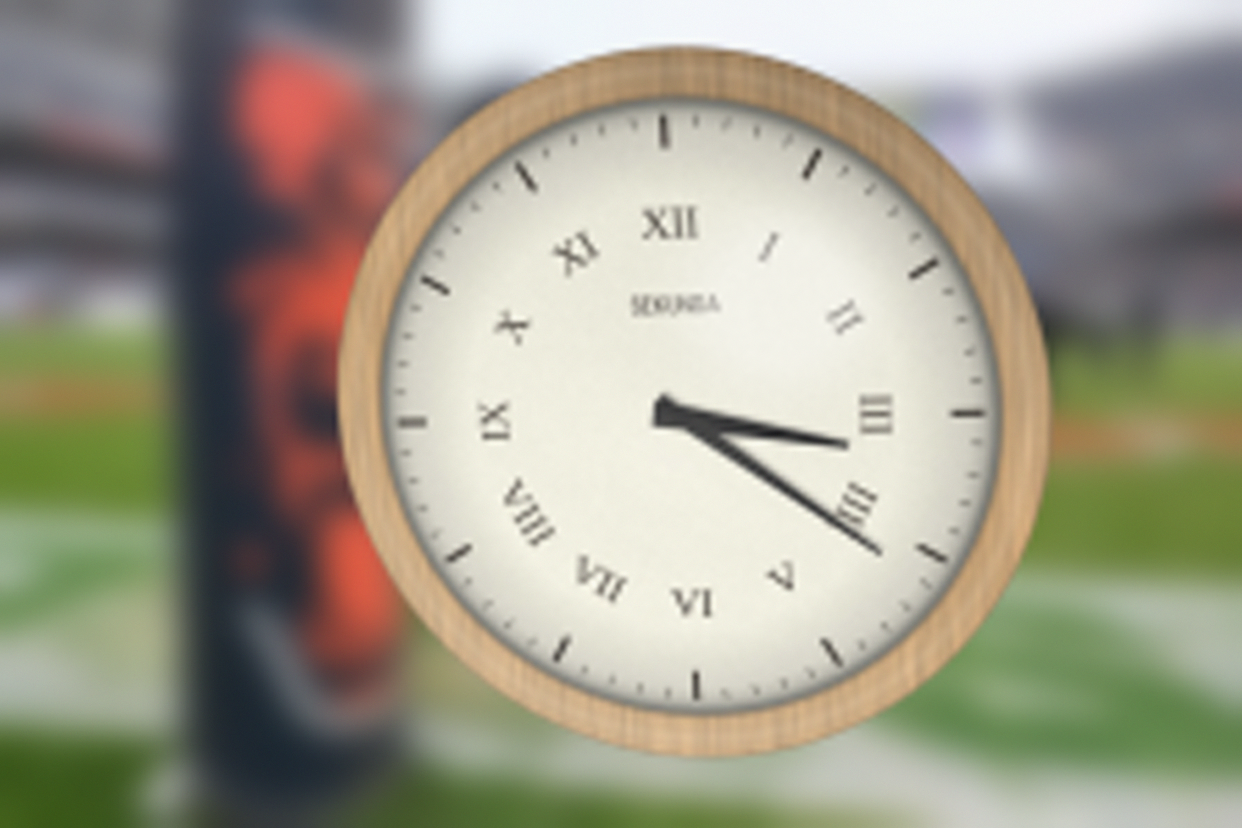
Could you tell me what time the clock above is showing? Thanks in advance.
3:21
